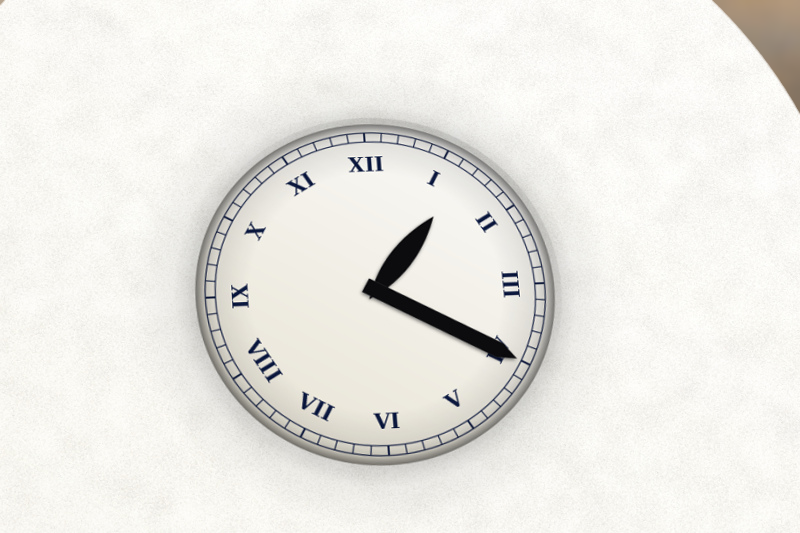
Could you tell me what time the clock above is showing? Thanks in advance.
1:20
